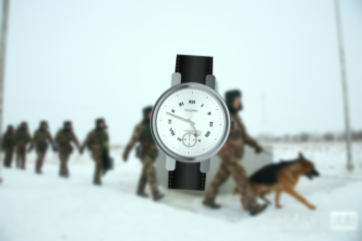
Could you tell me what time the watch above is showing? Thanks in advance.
4:48
